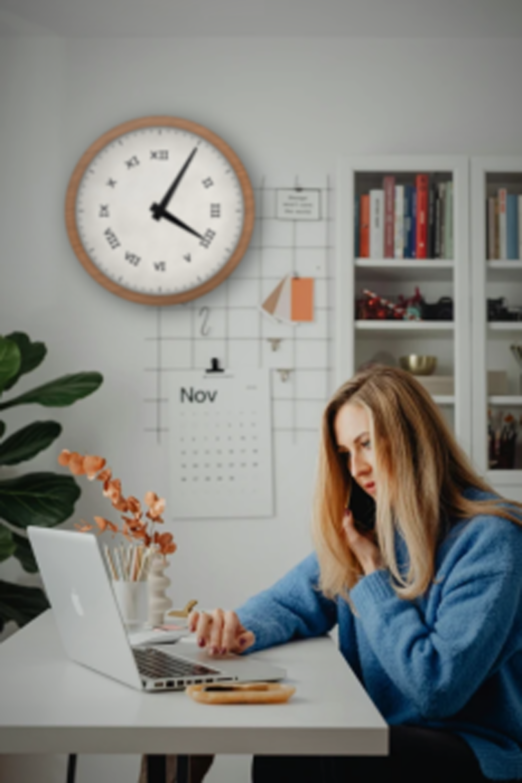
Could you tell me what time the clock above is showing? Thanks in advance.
4:05
